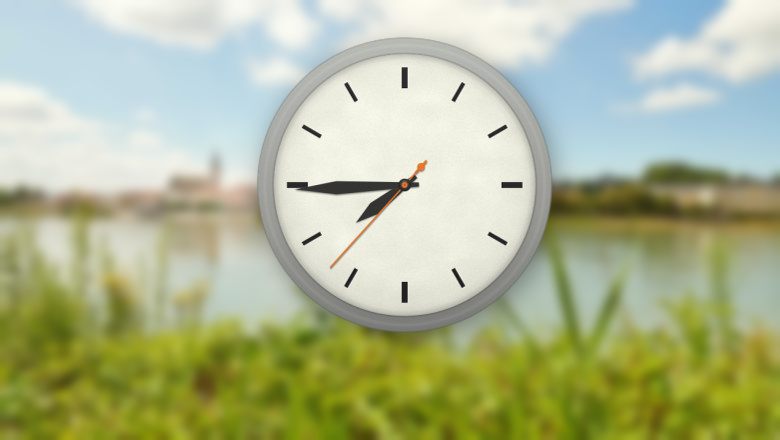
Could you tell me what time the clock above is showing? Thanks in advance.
7:44:37
